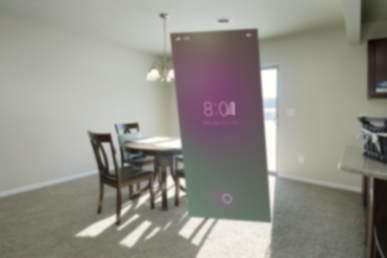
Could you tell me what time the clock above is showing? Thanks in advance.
8:01
